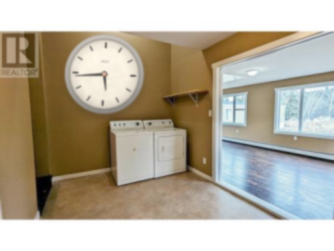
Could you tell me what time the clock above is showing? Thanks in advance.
5:44
